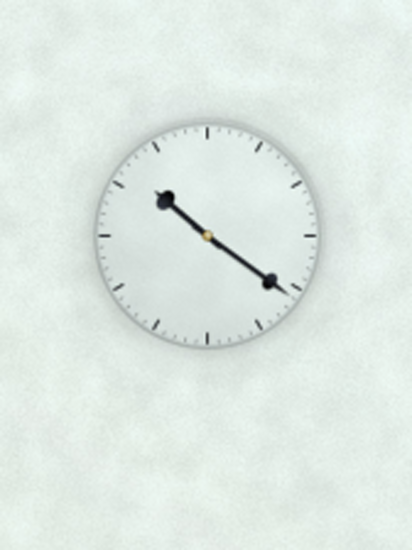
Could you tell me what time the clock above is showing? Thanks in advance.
10:21
